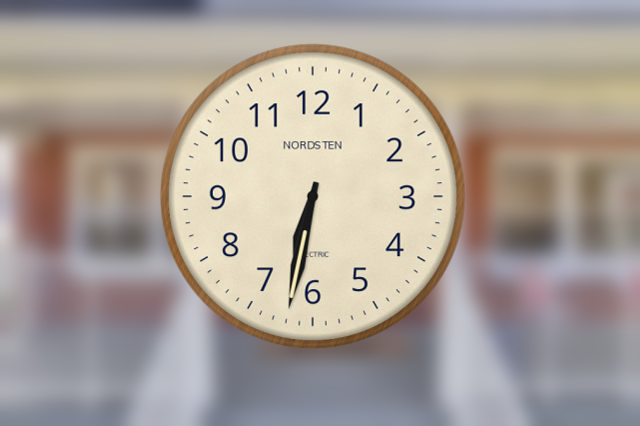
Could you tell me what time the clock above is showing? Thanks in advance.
6:32
